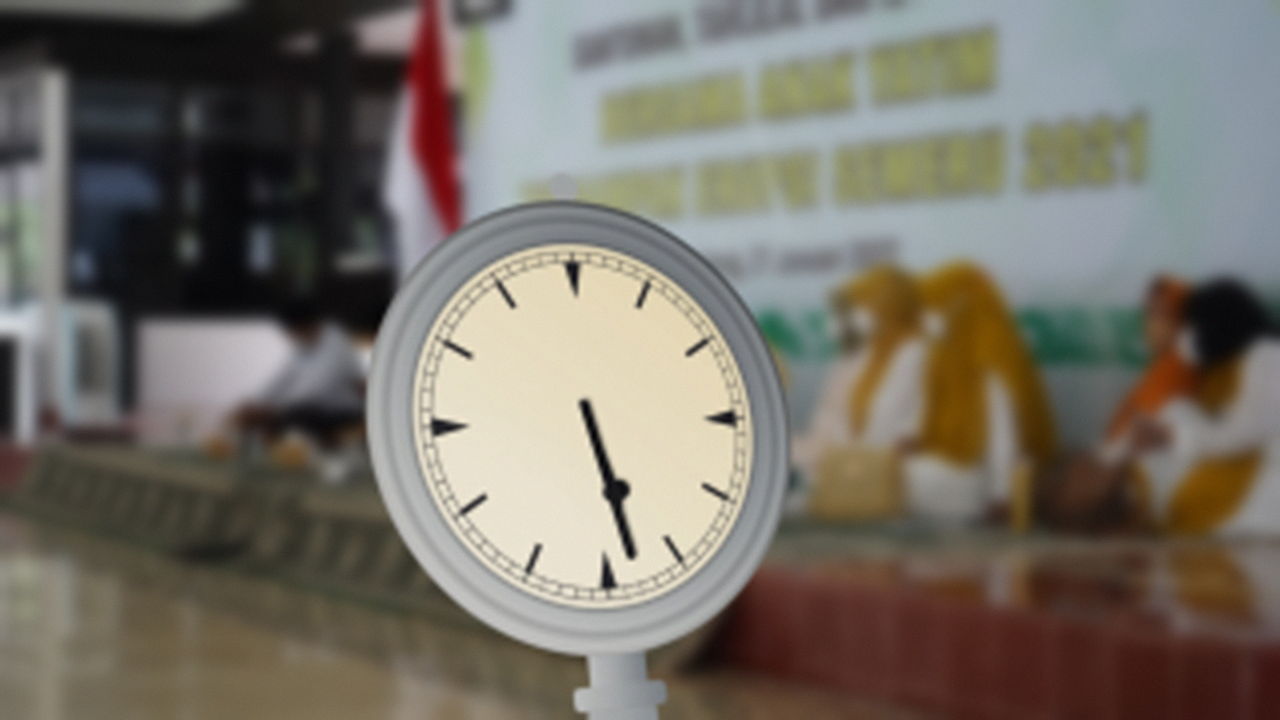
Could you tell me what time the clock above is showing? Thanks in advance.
5:28
